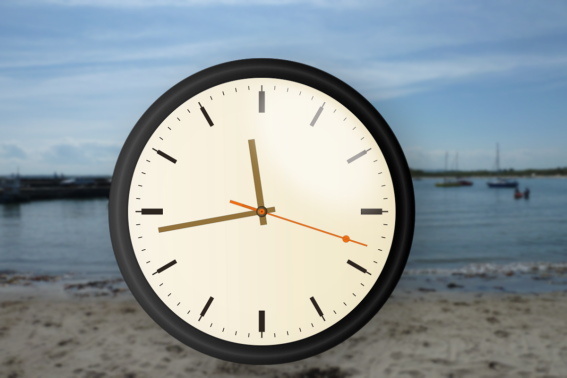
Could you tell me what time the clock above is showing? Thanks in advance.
11:43:18
